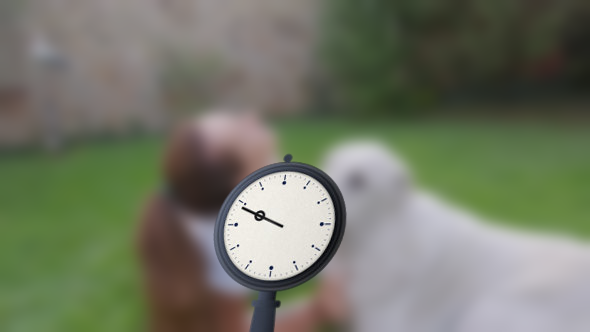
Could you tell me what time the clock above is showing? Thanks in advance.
9:49
